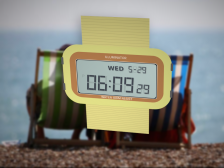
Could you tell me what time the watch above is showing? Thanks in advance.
6:09:29
